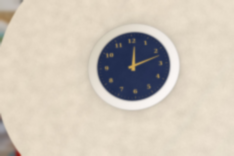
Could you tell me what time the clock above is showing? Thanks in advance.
12:12
